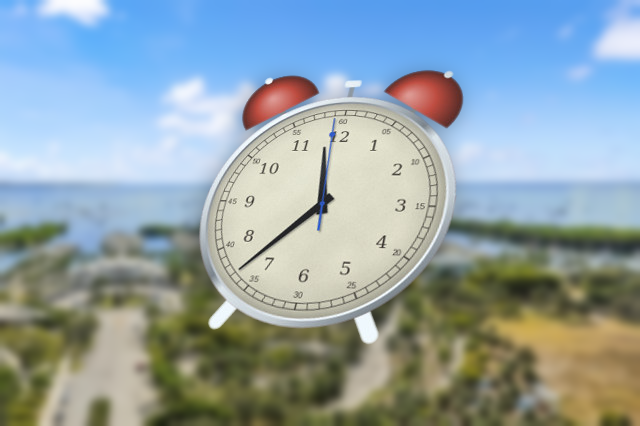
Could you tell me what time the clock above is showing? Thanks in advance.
11:36:59
